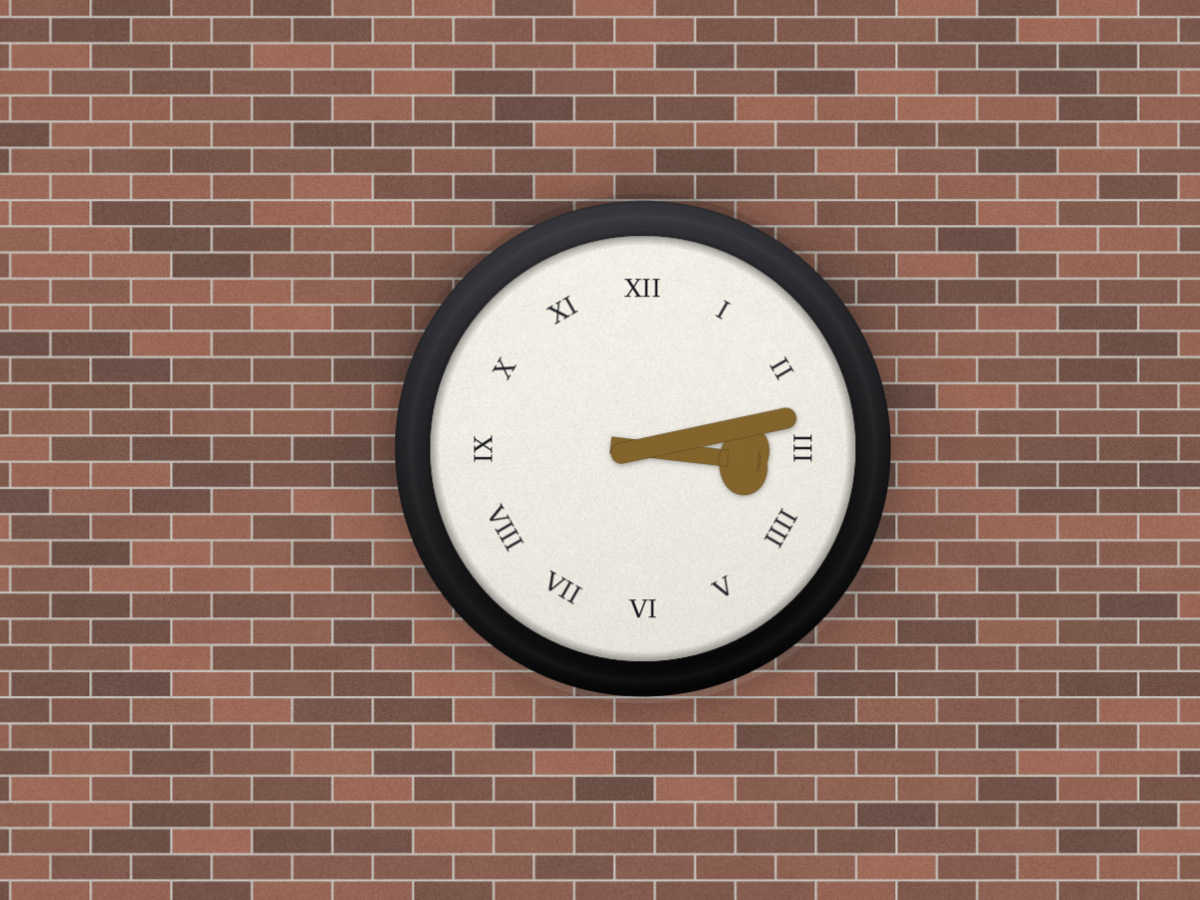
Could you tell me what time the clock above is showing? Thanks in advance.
3:13
